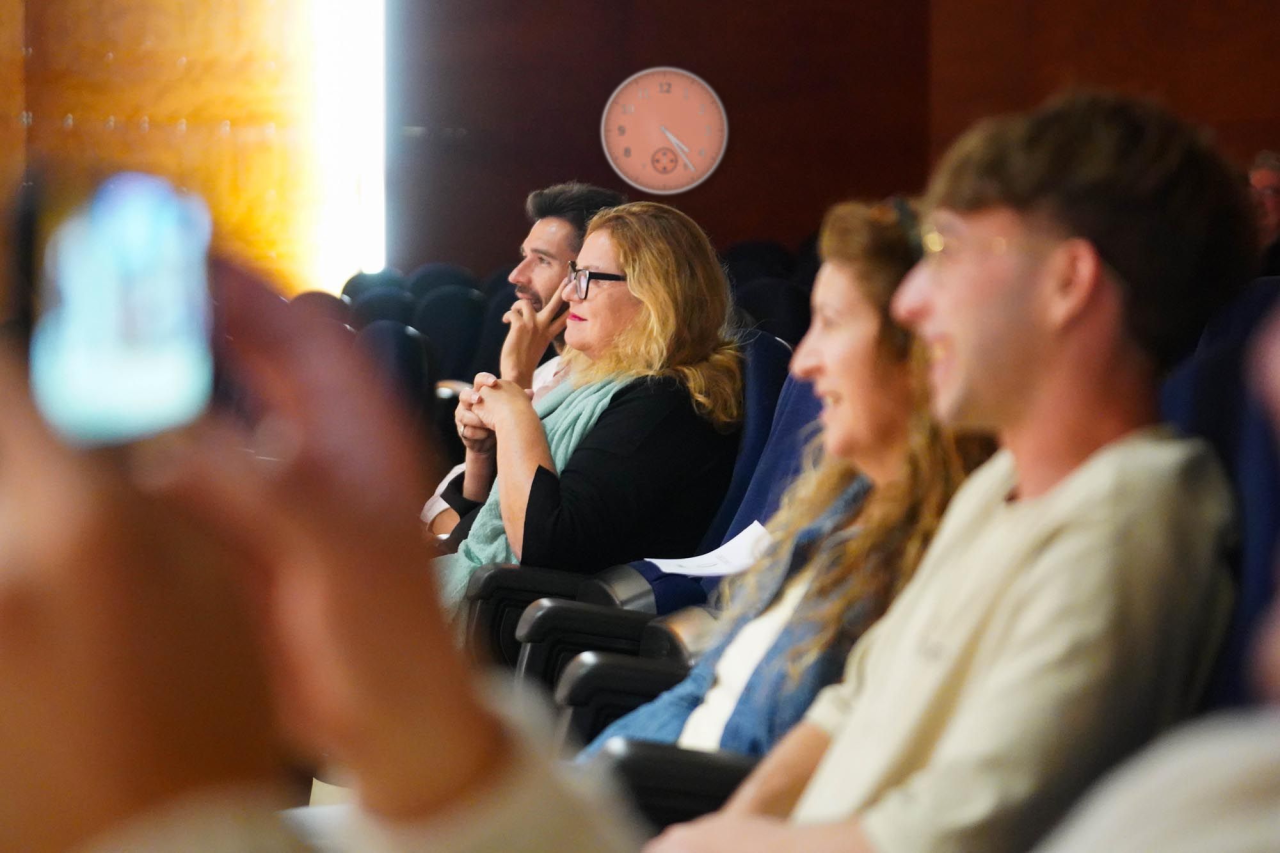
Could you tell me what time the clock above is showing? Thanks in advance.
4:24
